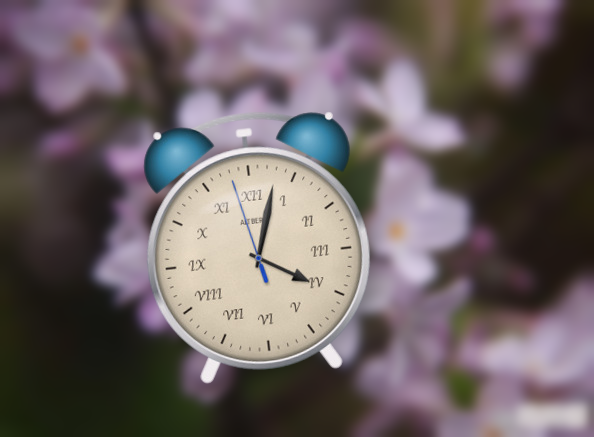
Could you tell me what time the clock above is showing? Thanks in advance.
4:02:58
